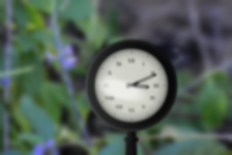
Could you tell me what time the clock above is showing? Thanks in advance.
3:11
